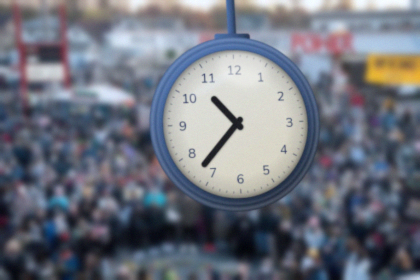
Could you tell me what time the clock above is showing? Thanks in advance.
10:37
